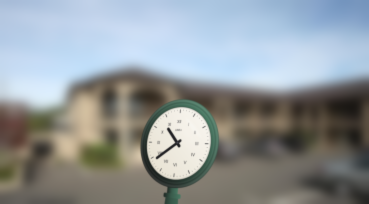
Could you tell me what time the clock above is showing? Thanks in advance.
10:39
